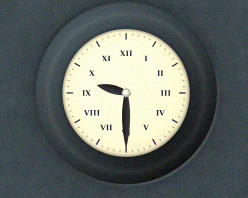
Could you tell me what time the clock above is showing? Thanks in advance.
9:30
